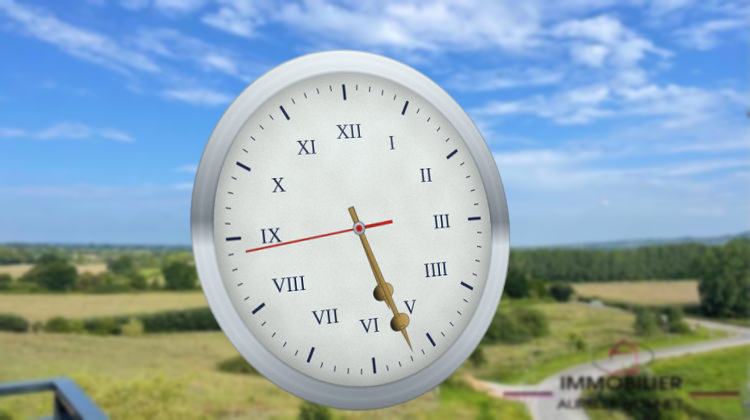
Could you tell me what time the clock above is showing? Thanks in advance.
5:26:44
